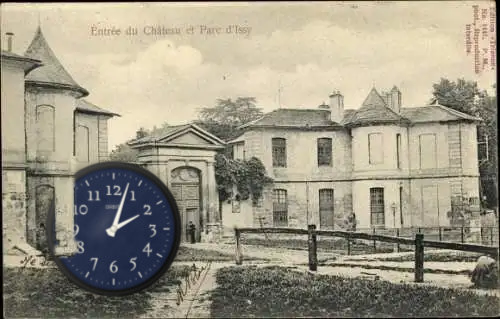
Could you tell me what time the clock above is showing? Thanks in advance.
2:03
